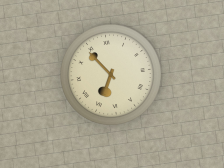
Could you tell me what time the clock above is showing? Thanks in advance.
6:54
